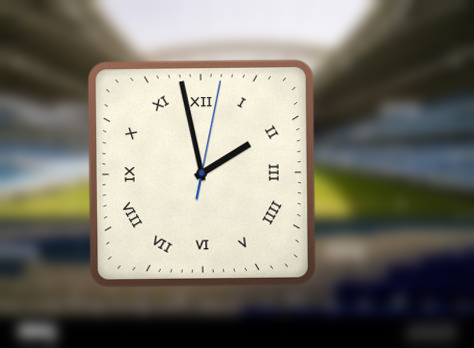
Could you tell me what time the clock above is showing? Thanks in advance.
1:58:02
